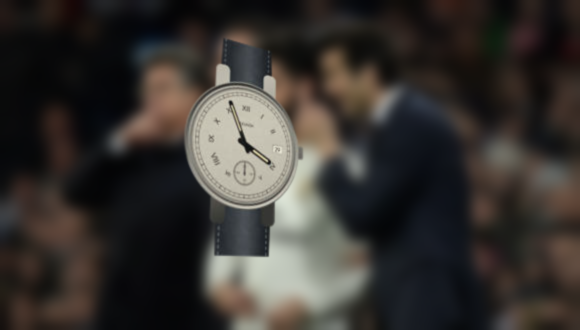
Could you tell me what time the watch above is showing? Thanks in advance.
3:56
